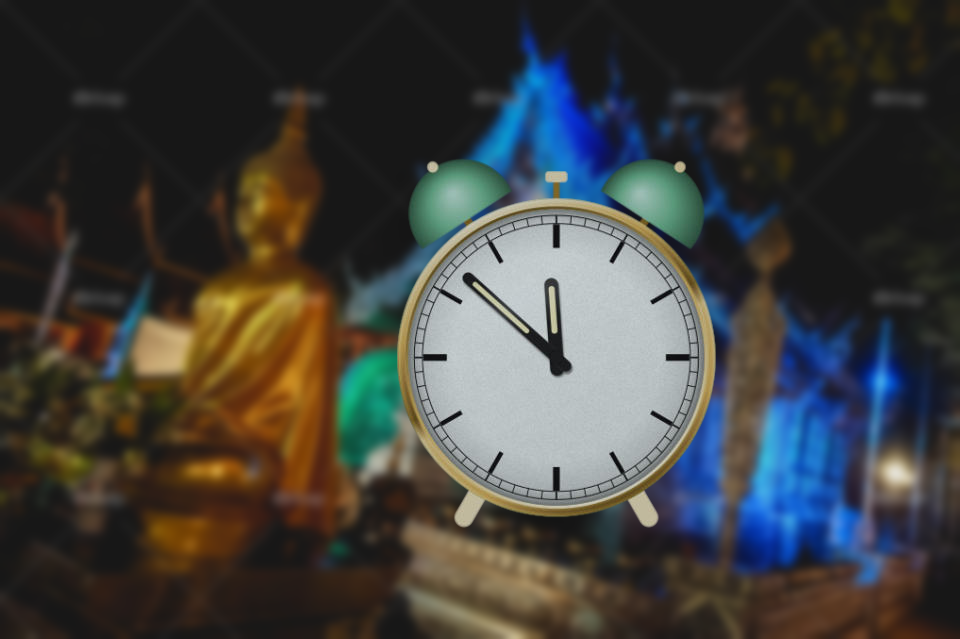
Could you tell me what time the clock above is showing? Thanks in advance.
11:52
